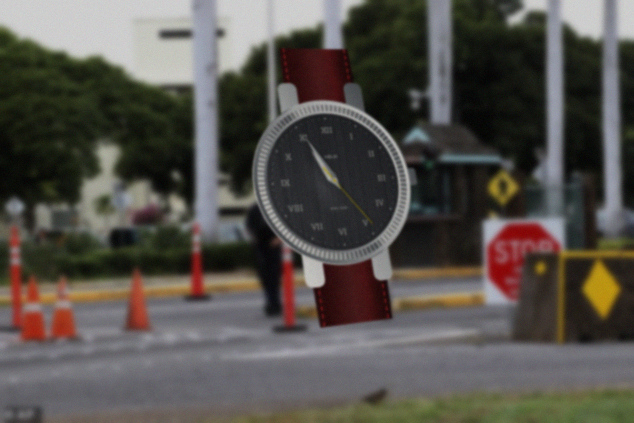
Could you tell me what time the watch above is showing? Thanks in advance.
10:55:24
